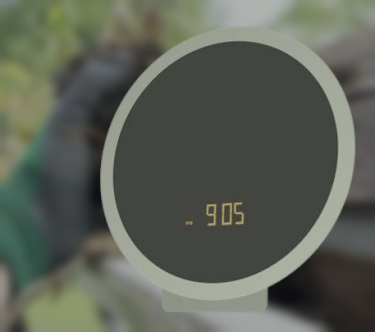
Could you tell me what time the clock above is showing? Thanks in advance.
9:05
